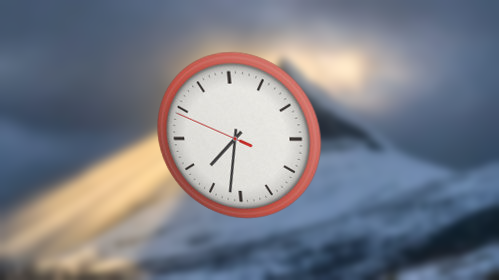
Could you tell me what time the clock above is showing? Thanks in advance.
7:31:49
